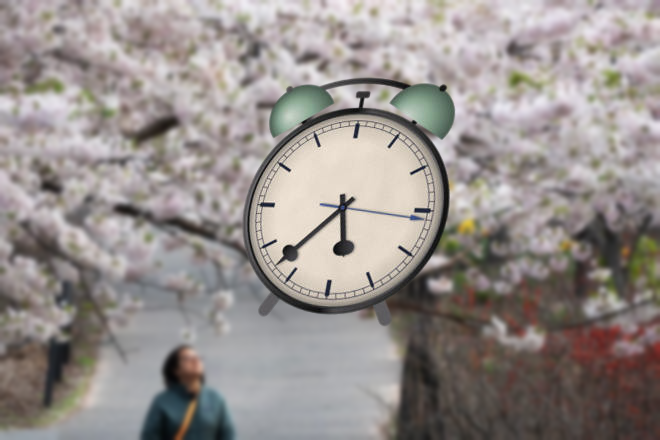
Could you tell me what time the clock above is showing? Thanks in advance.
5:37:16
